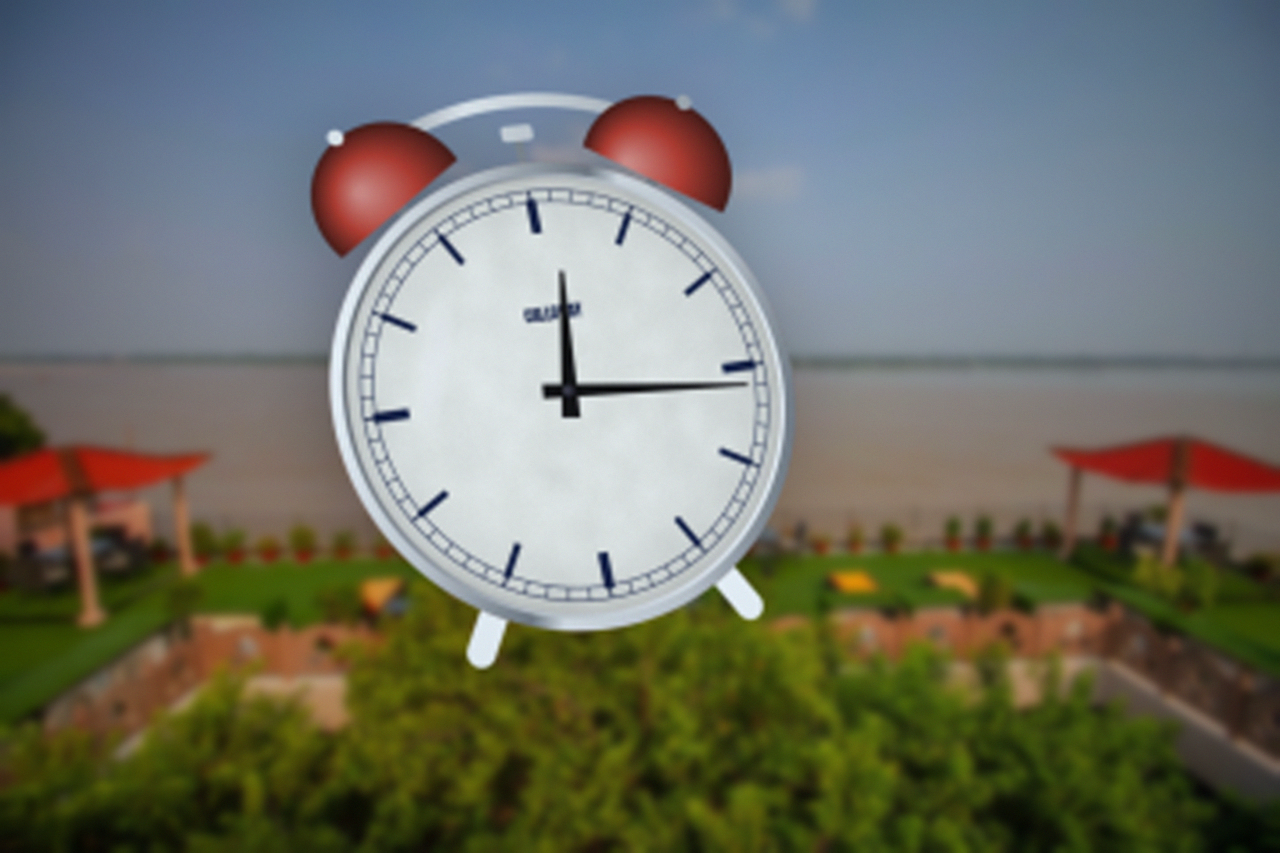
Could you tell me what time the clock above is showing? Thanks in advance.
12:16
